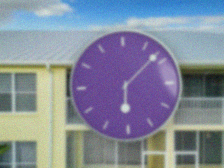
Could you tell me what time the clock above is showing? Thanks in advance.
6:08
